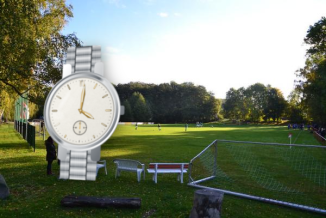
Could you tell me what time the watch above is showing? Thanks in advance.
4:01
